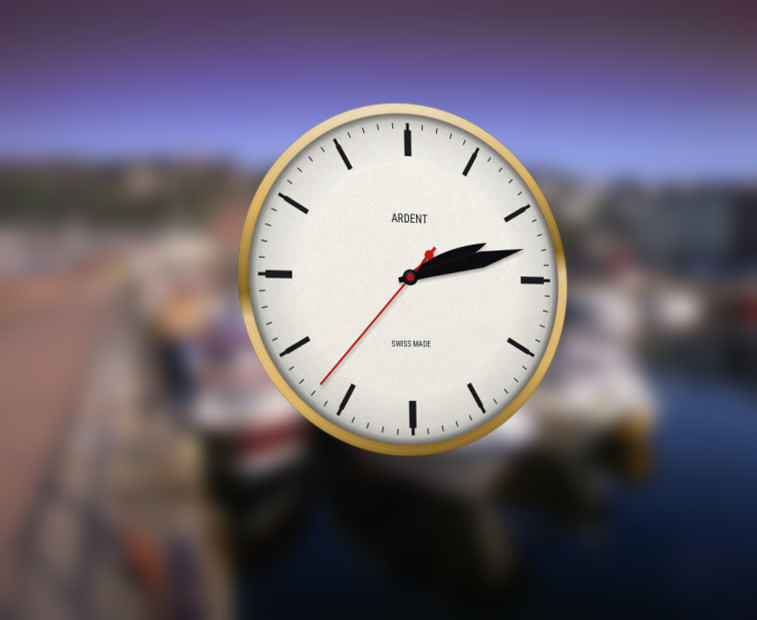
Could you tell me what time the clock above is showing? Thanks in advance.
2:12:37
